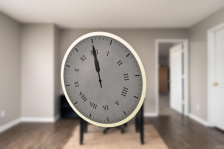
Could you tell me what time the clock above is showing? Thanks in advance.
12:00
